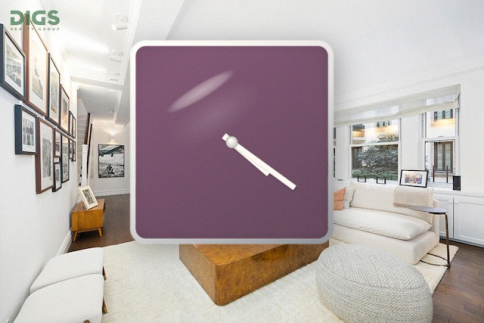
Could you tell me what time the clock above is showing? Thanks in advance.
4:21
